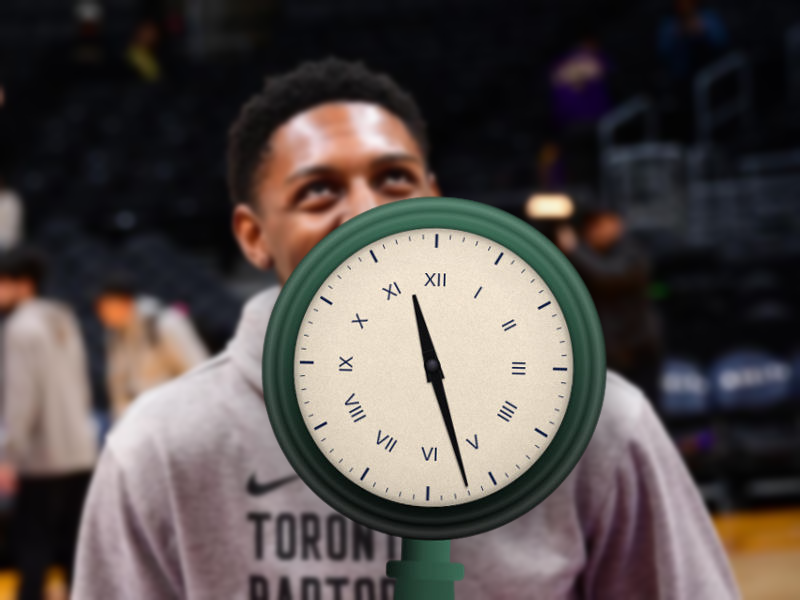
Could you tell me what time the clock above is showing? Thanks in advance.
11:27
